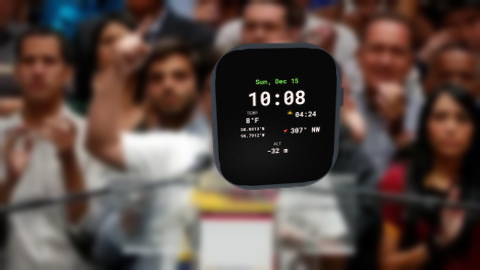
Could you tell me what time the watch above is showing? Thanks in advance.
10:08
